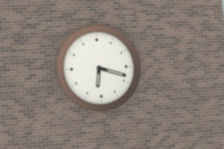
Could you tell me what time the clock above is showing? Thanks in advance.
6:18
